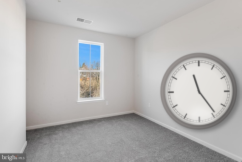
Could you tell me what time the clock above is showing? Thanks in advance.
11:24
